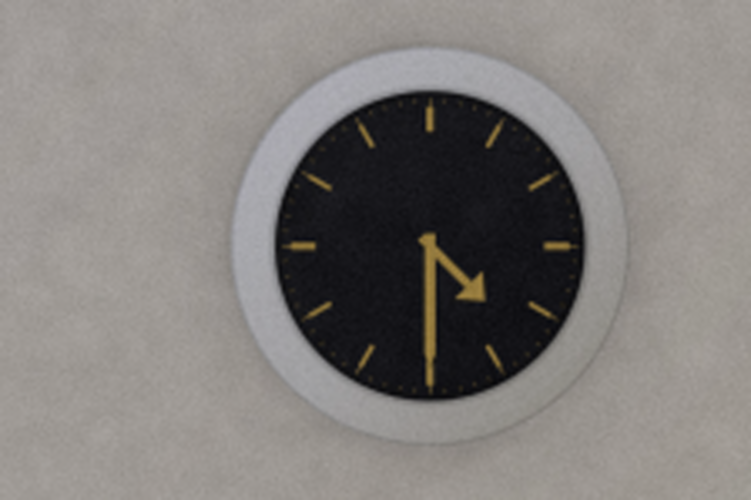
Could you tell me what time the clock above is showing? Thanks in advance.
4:30
